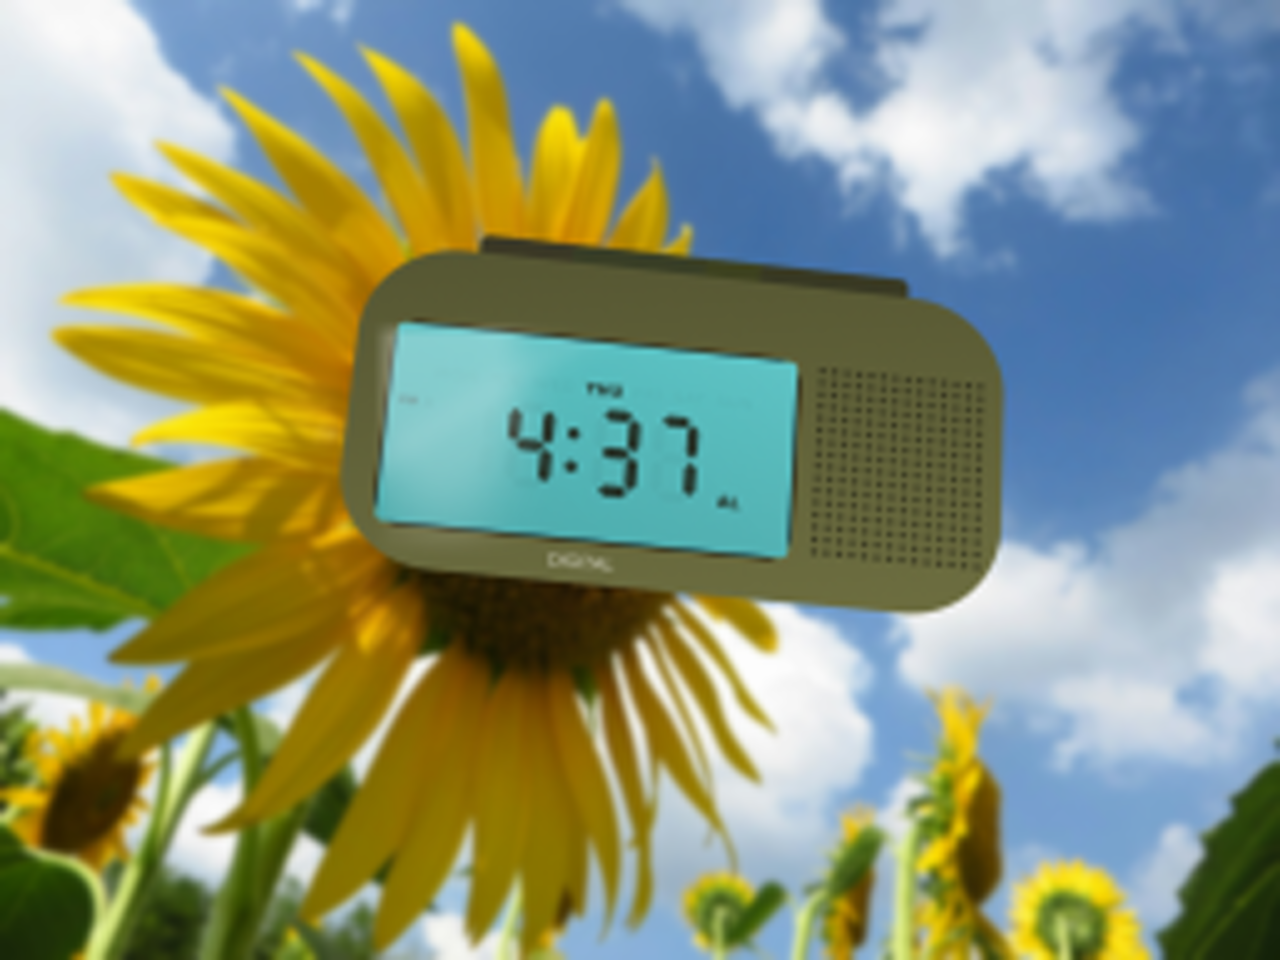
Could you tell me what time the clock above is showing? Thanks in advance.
4:37
